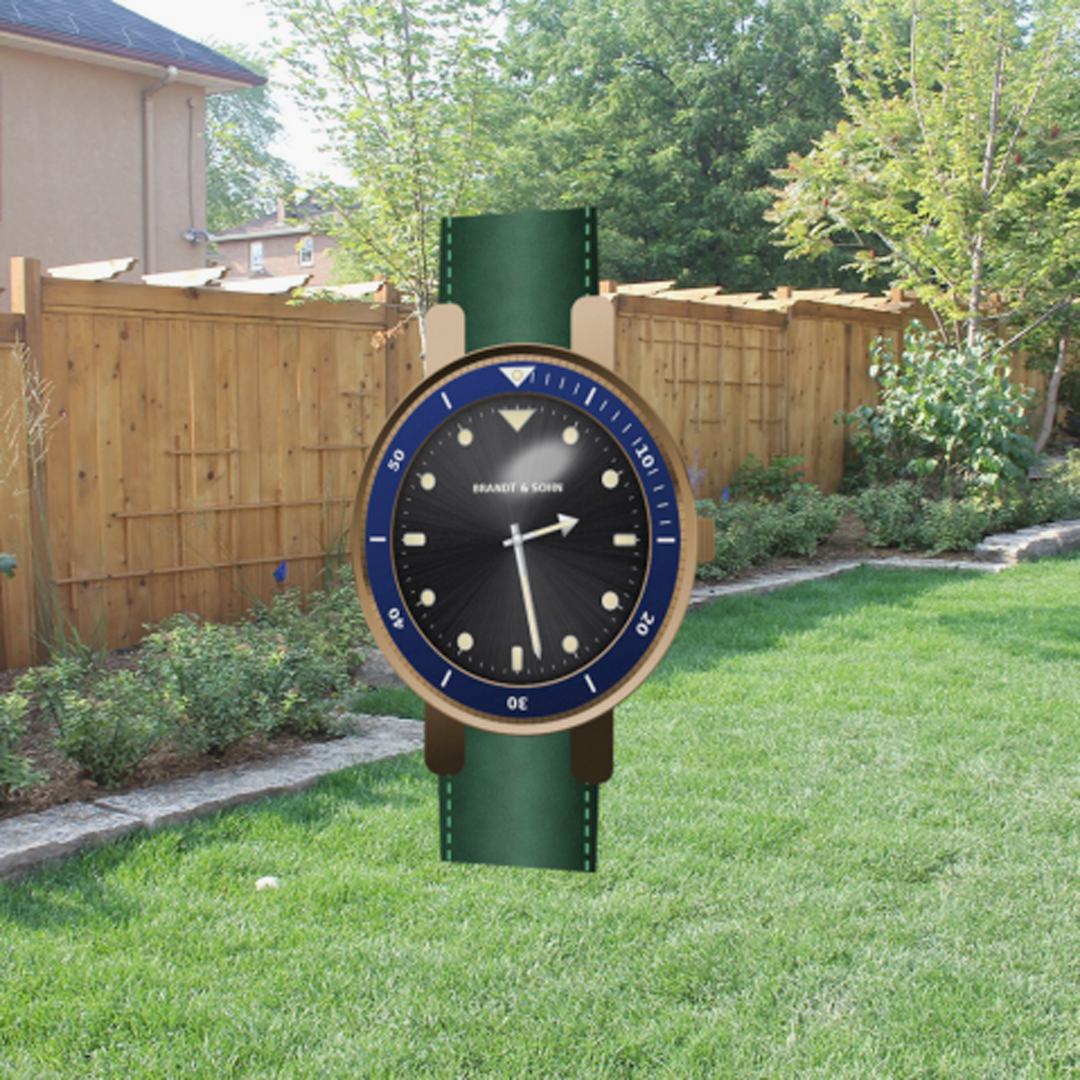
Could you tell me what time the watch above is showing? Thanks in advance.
2:28
